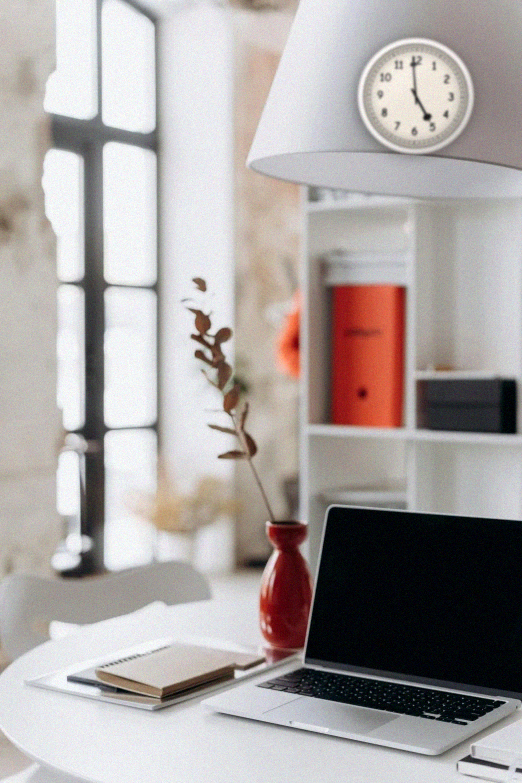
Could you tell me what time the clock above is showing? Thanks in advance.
4:59
